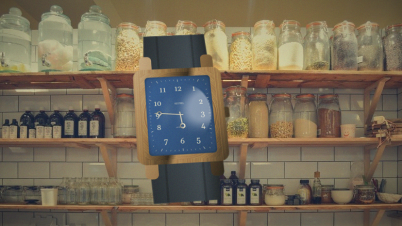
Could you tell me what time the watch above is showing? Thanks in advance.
5:46
